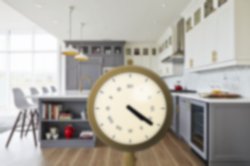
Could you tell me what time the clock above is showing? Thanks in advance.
4:21
